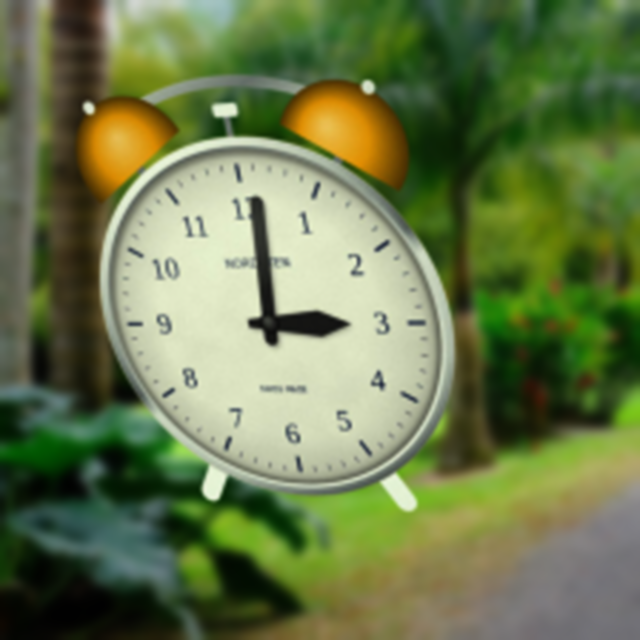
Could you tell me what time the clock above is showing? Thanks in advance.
3:01
